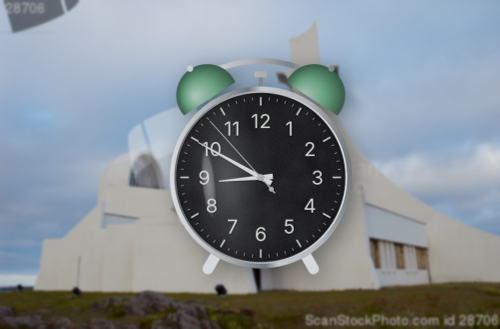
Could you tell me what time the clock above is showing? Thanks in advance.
8:49:53
